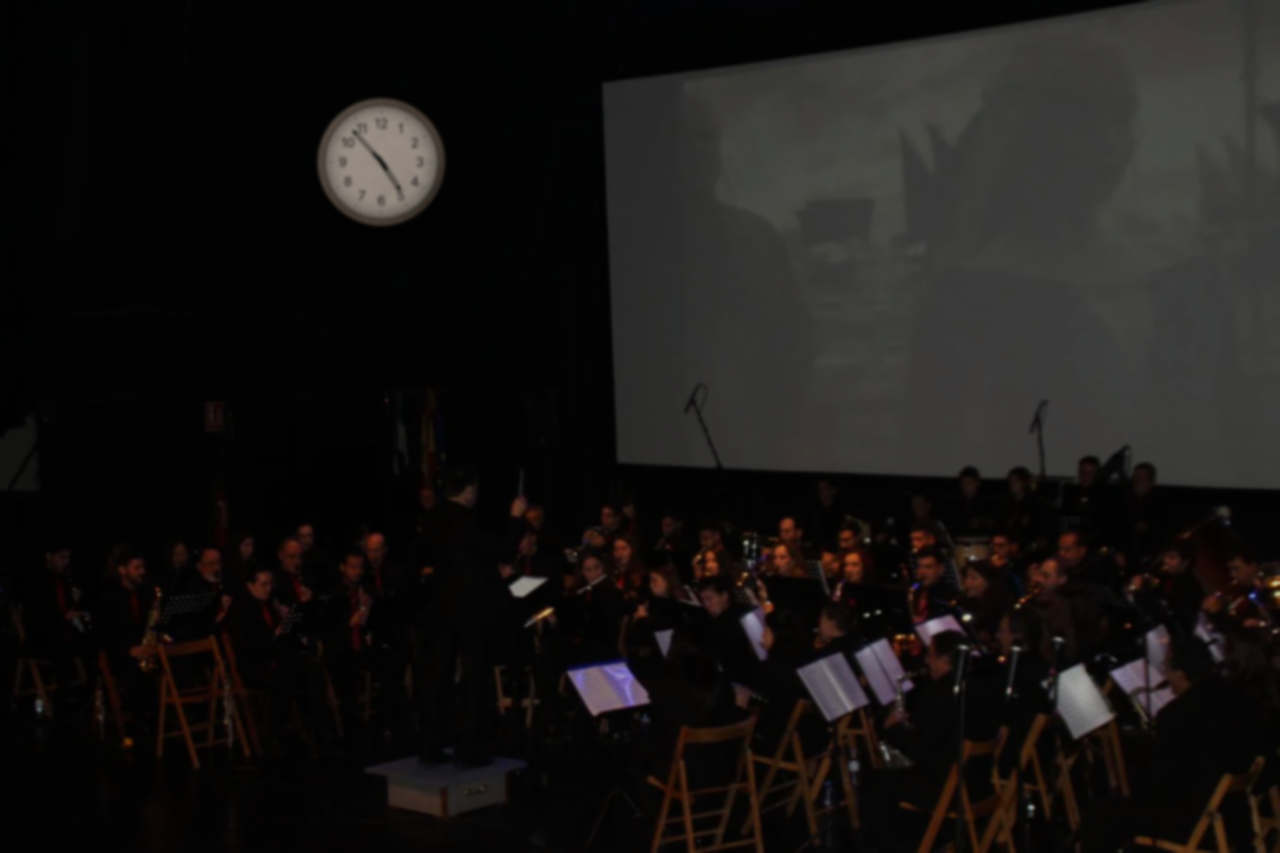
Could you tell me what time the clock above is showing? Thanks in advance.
4:53
